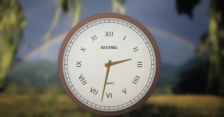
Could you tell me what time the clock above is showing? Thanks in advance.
2:32
